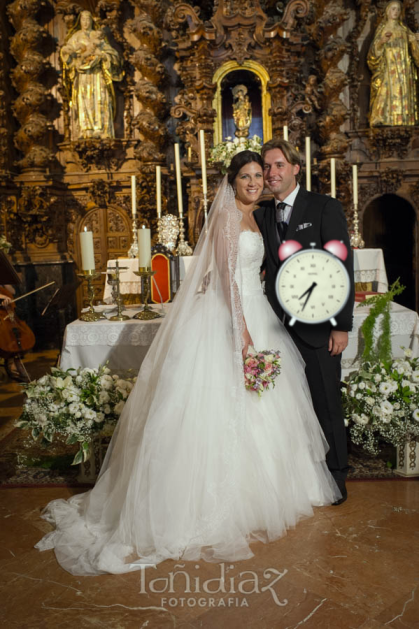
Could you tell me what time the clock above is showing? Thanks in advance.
7:34
